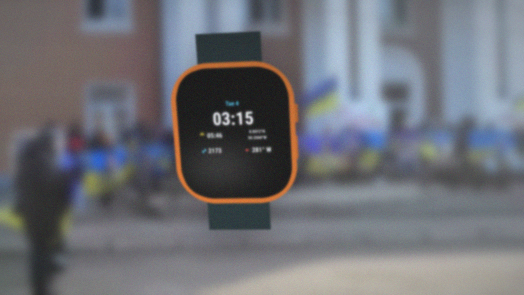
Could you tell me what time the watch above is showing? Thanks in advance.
3:15
